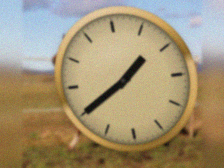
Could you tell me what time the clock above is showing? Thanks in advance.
1:40
